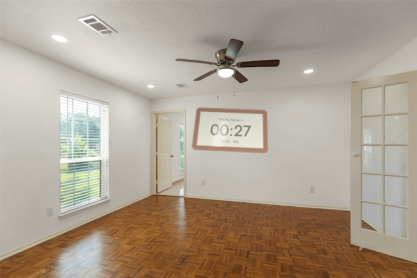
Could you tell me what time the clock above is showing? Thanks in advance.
0:27
